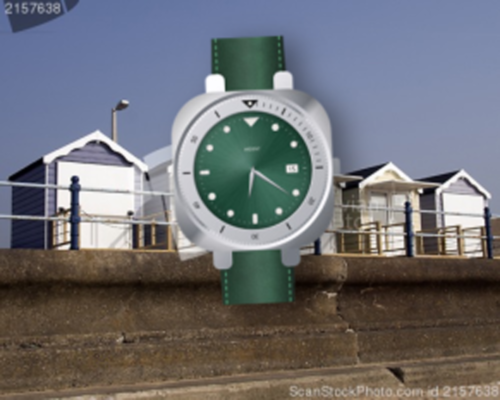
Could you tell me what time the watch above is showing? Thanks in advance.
6:21
